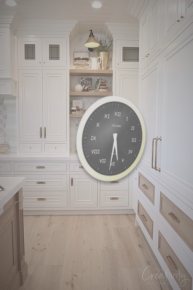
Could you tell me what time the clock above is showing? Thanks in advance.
5:31
